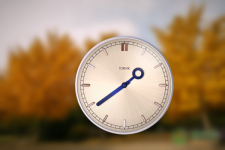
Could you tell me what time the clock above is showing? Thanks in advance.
1:39
